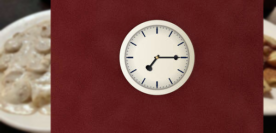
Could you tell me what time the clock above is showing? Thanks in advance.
7:15
